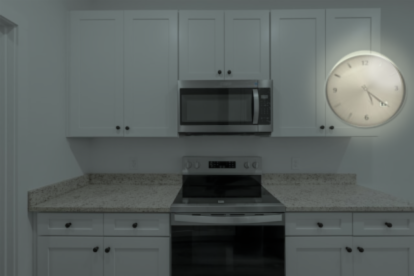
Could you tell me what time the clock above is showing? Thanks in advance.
5:22
